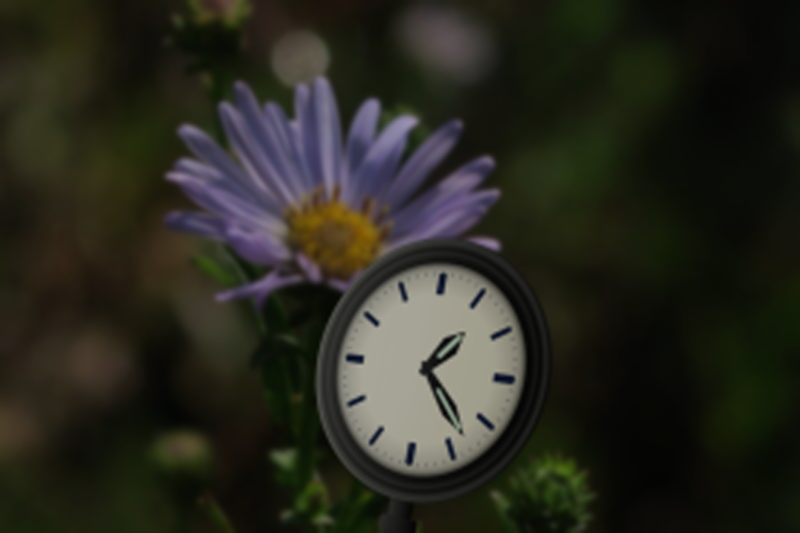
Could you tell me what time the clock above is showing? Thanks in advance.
1:23
